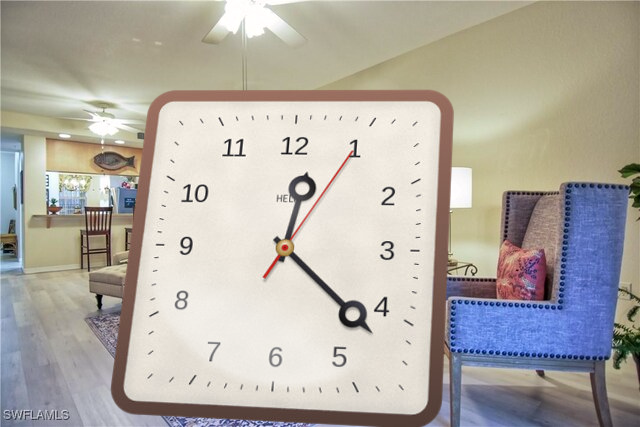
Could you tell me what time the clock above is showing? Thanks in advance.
12:22:05
